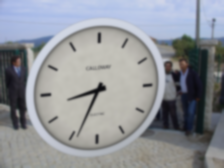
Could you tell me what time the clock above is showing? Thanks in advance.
8:34
